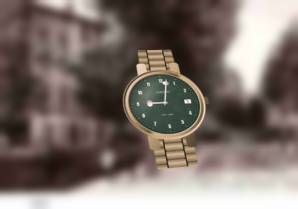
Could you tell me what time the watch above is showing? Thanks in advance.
9:02
